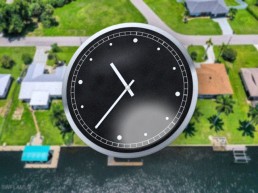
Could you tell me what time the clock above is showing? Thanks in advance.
10:35
